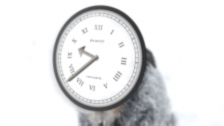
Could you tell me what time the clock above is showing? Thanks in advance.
9:38
